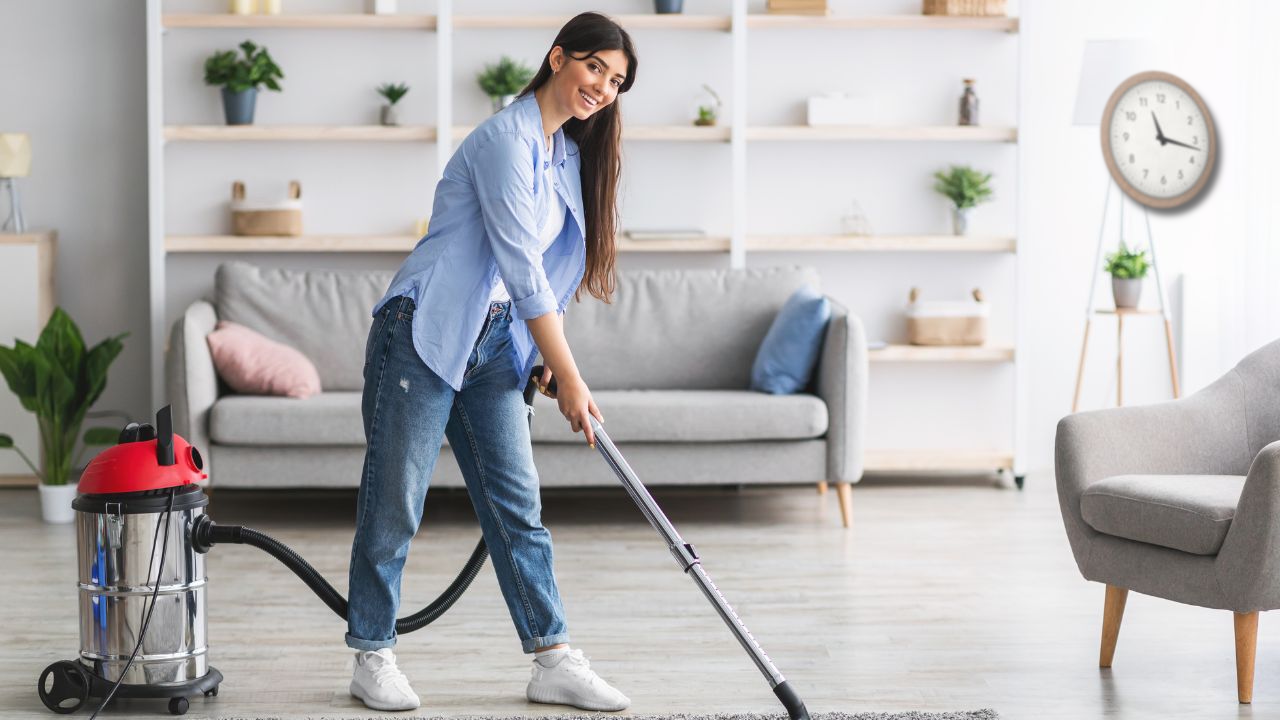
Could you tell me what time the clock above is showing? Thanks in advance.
11:17
